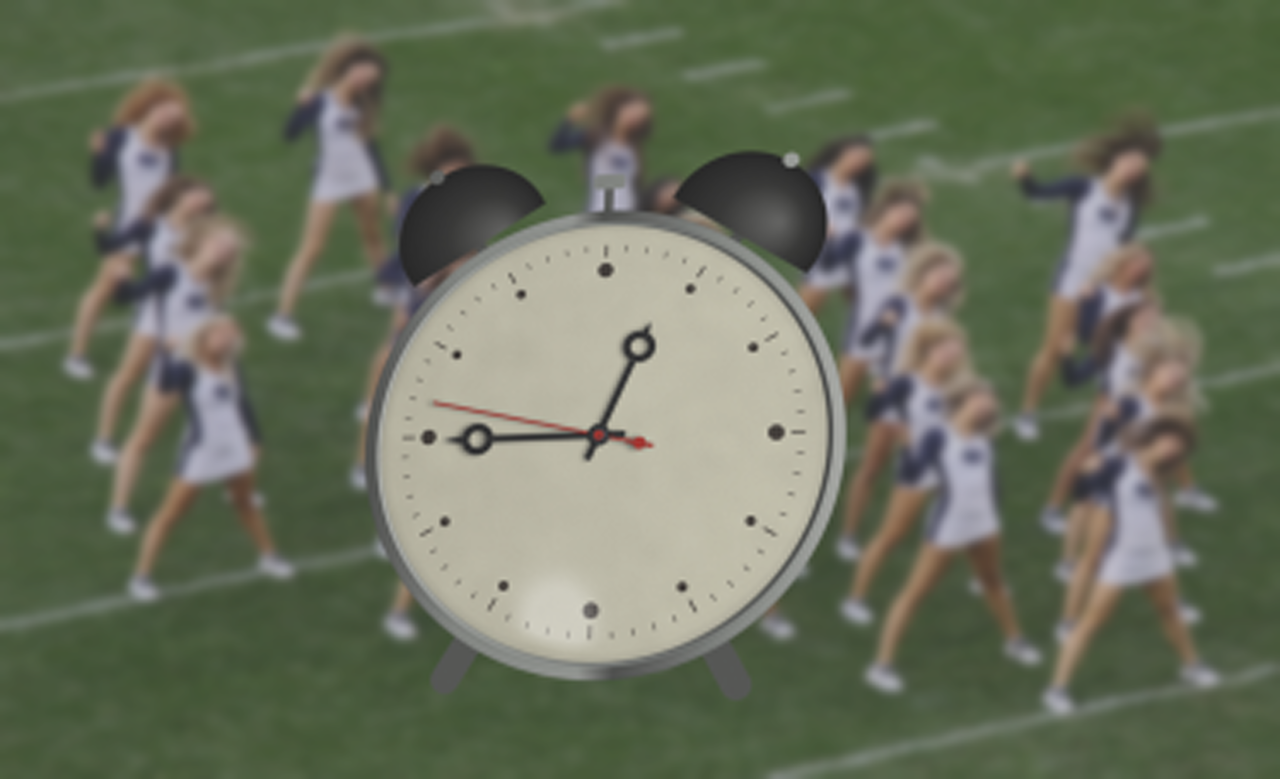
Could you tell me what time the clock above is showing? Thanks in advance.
12:44:47
